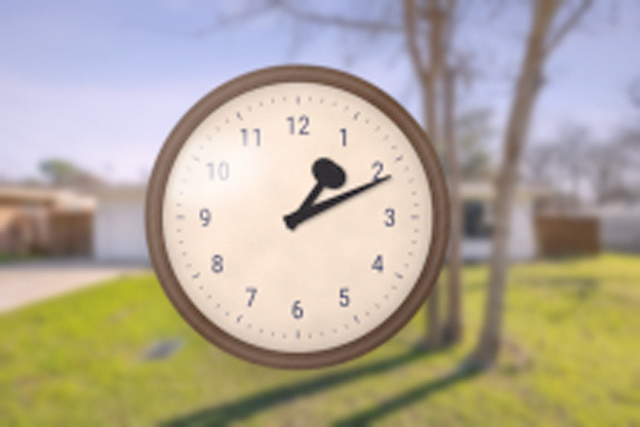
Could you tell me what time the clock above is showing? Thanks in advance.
1:11
